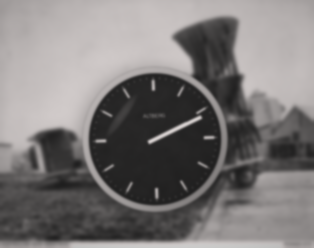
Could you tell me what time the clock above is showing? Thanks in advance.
2:11
